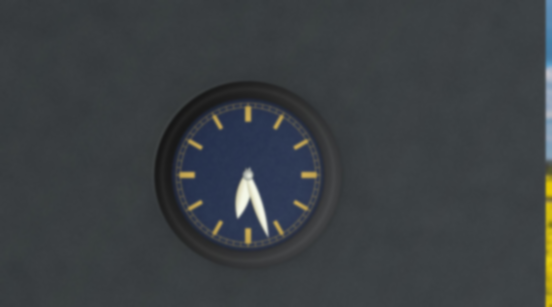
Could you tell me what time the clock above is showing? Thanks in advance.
6:27
